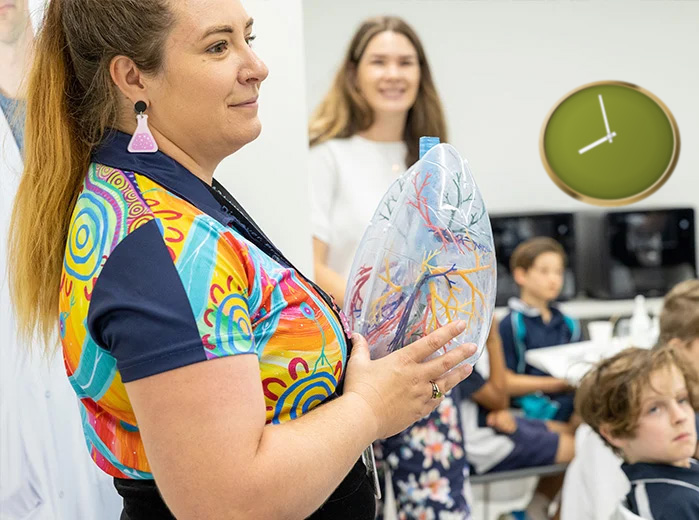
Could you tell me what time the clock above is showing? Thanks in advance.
7:58
